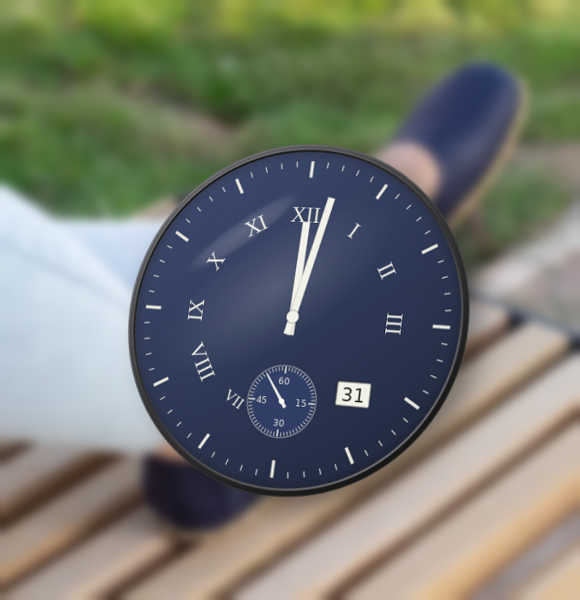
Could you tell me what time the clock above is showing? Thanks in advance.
12:01:54
